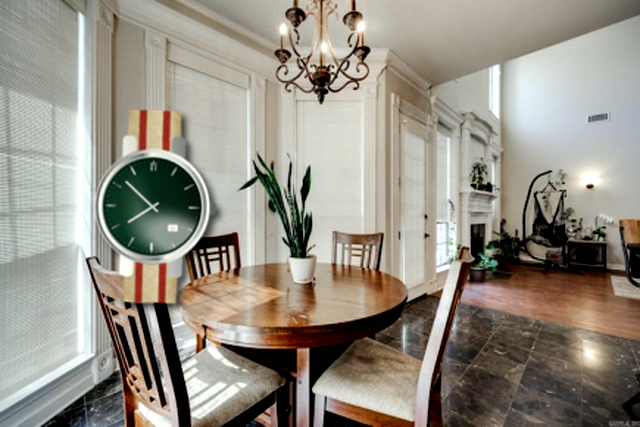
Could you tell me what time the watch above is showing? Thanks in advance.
7:52
